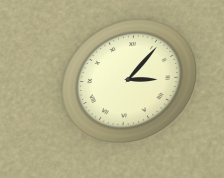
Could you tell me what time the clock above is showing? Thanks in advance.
3:06
